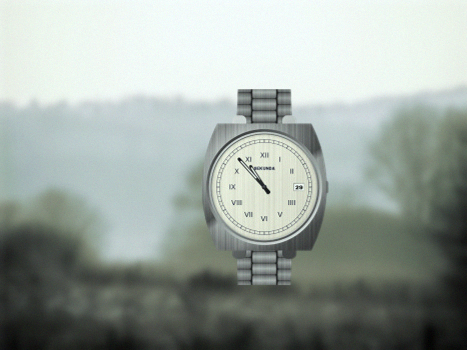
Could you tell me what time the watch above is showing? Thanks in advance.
10:53
